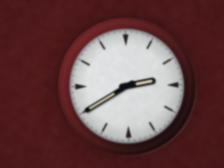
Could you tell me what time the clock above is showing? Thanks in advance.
2:40
